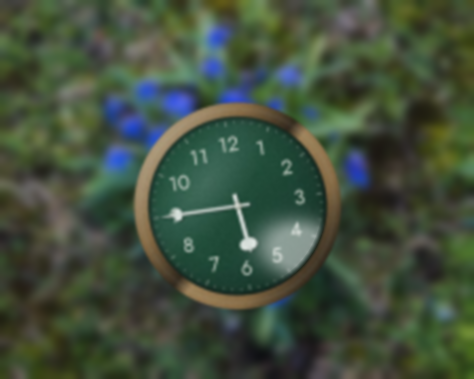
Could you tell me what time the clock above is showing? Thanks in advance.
5:45
